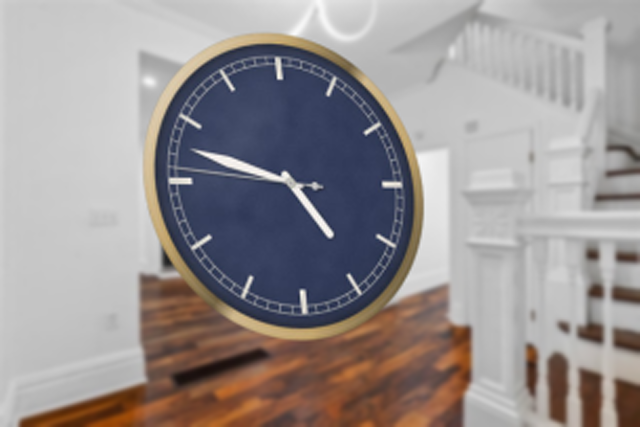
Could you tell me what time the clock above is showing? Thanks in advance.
4:47:46
